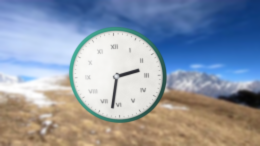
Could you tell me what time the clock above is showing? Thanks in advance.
2:32
